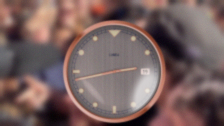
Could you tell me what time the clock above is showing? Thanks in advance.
2:43
